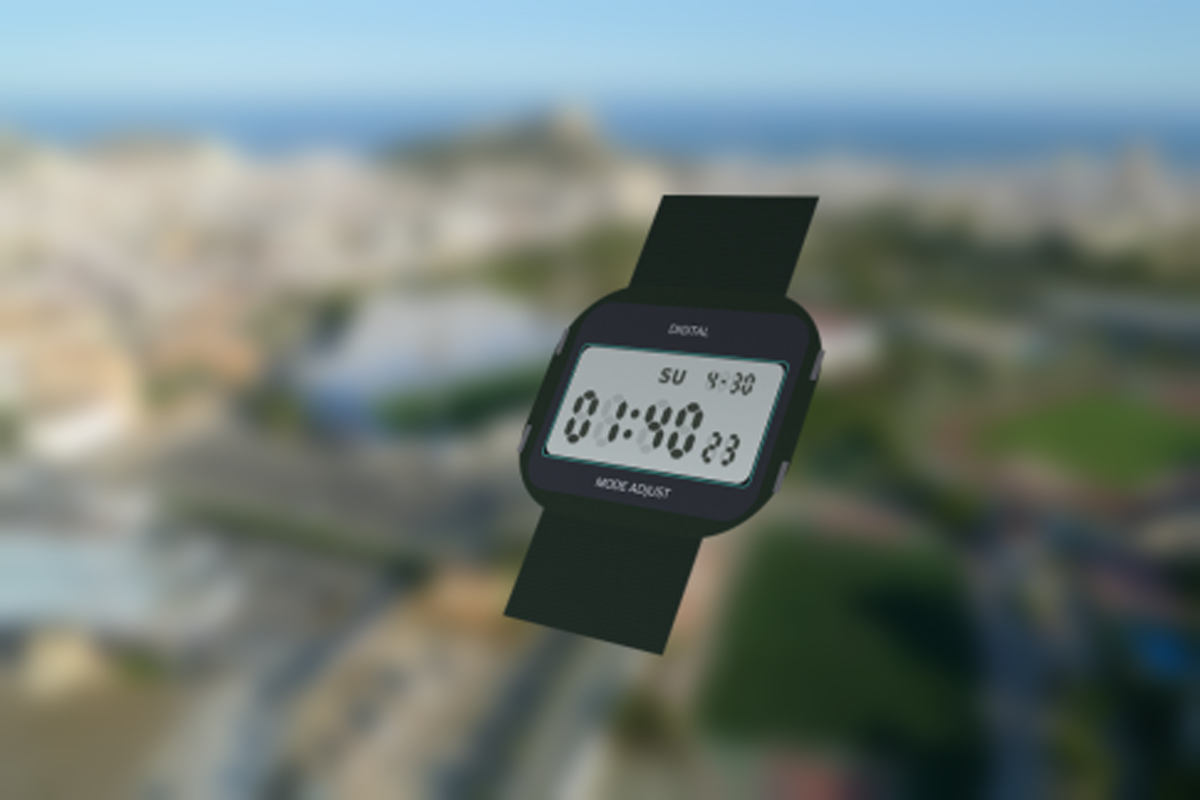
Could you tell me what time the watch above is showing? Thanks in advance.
1:40:23
